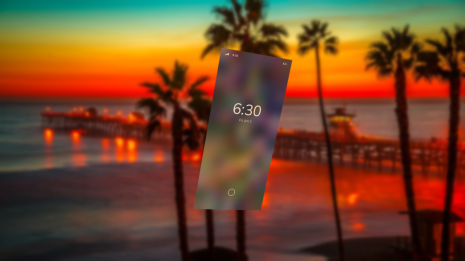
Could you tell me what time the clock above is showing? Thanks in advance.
6:30
